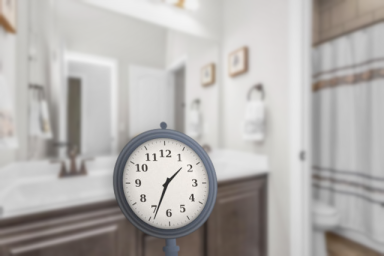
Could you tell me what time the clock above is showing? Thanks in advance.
1:34
